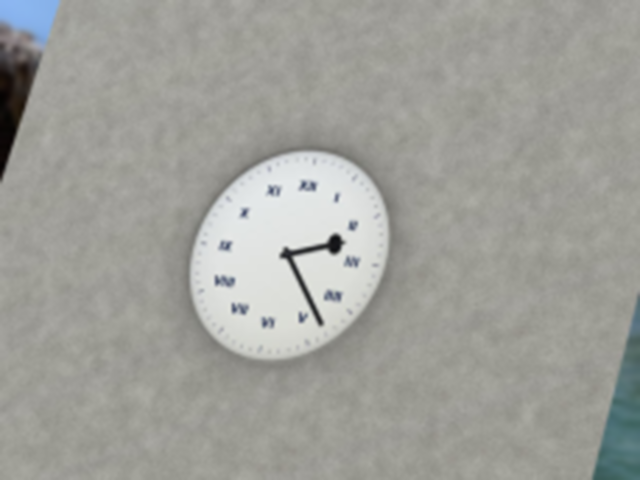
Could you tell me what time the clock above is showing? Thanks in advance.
2:23
